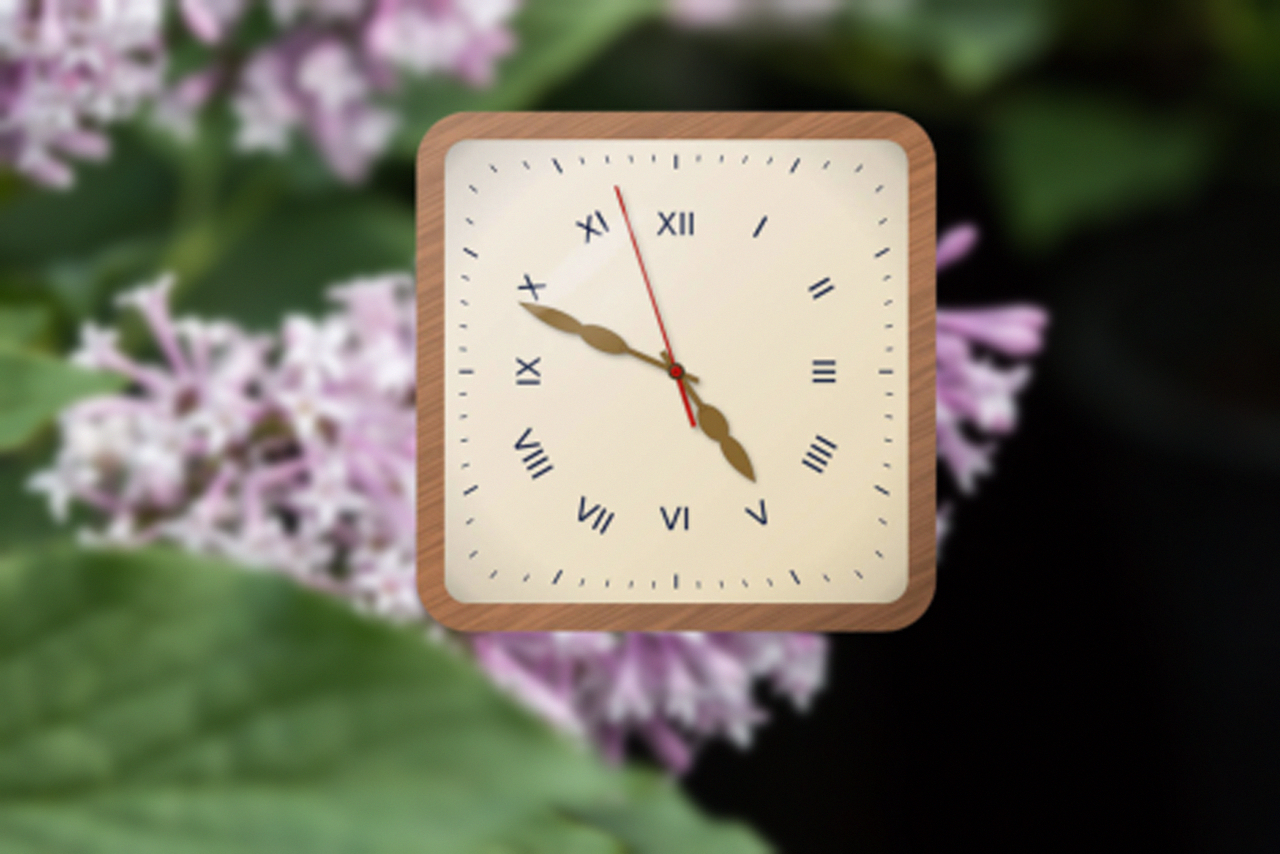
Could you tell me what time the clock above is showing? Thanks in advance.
4:48:57
